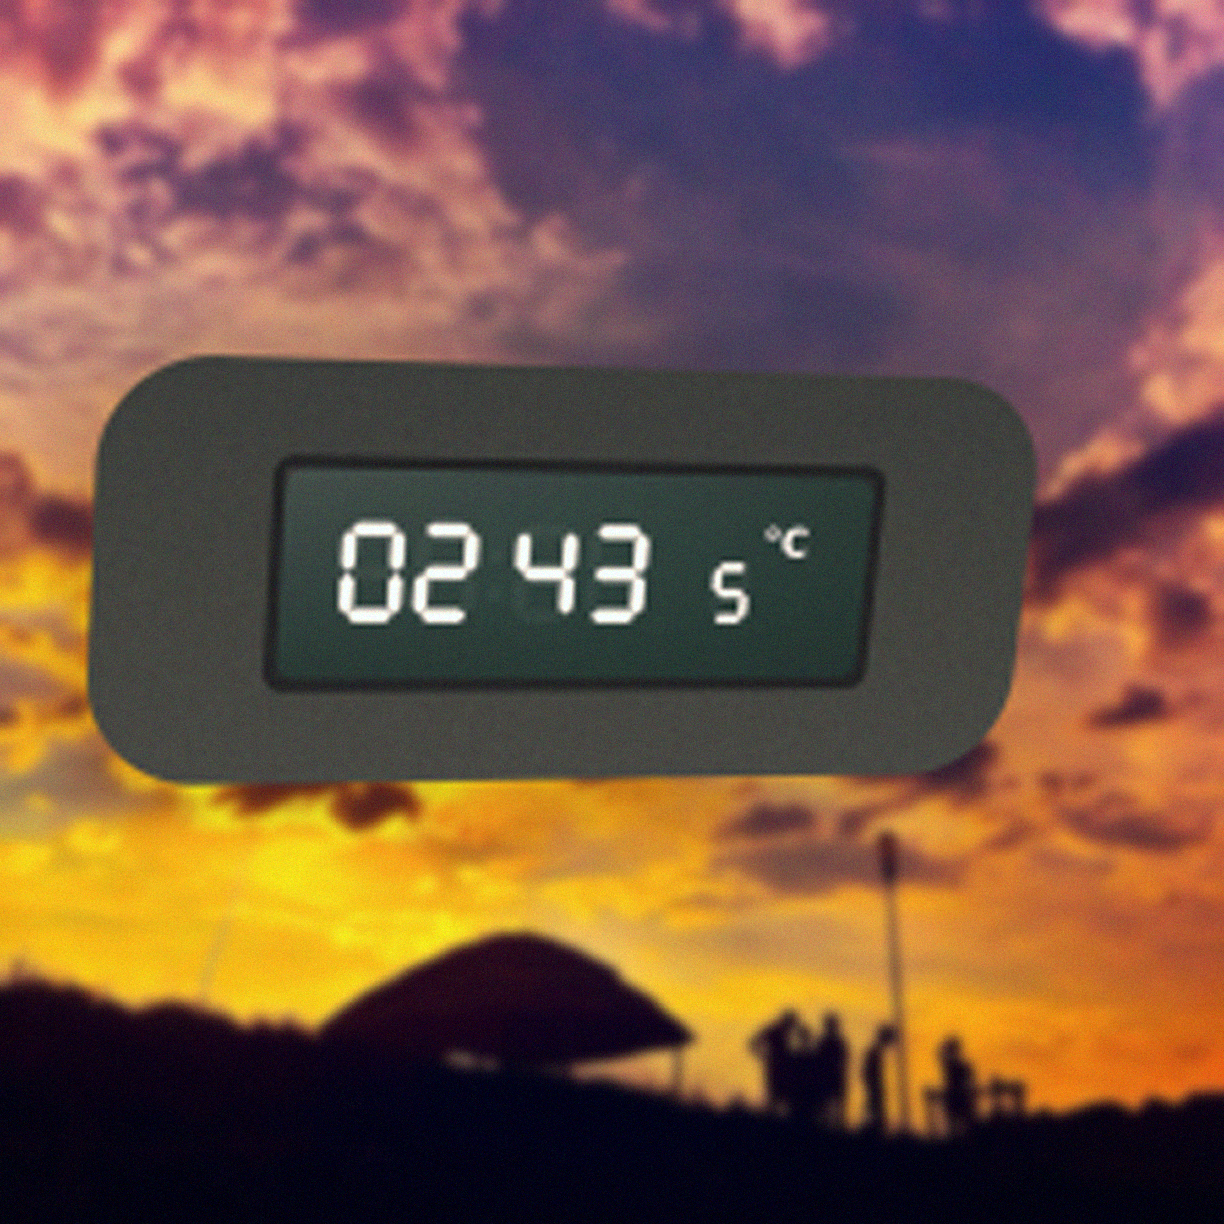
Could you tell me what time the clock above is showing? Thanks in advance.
2:43
